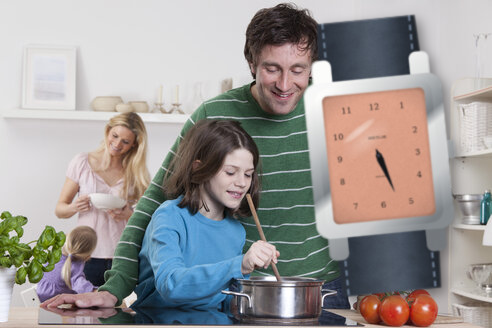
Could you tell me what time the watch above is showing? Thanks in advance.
5:27
